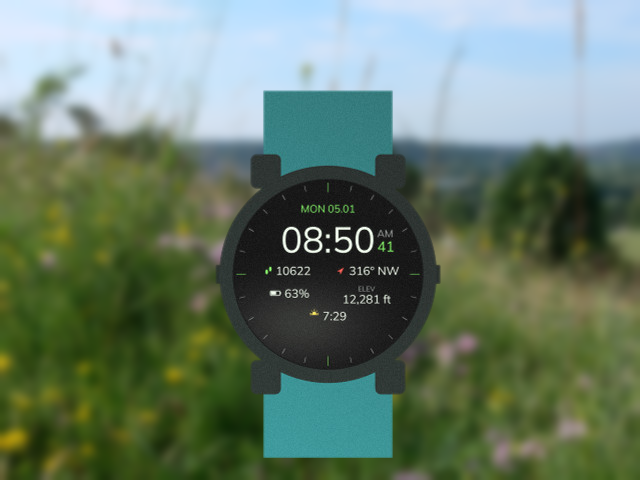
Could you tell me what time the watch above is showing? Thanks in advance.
8:50:41
